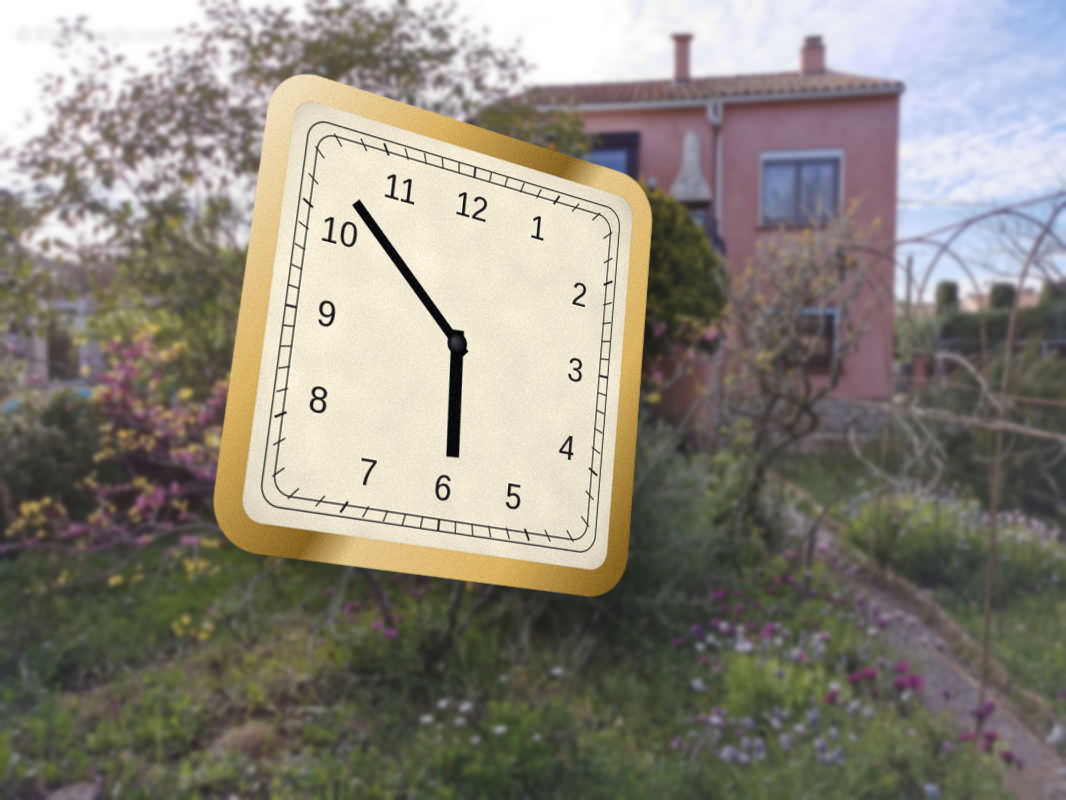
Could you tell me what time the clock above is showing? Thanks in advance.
5:52
